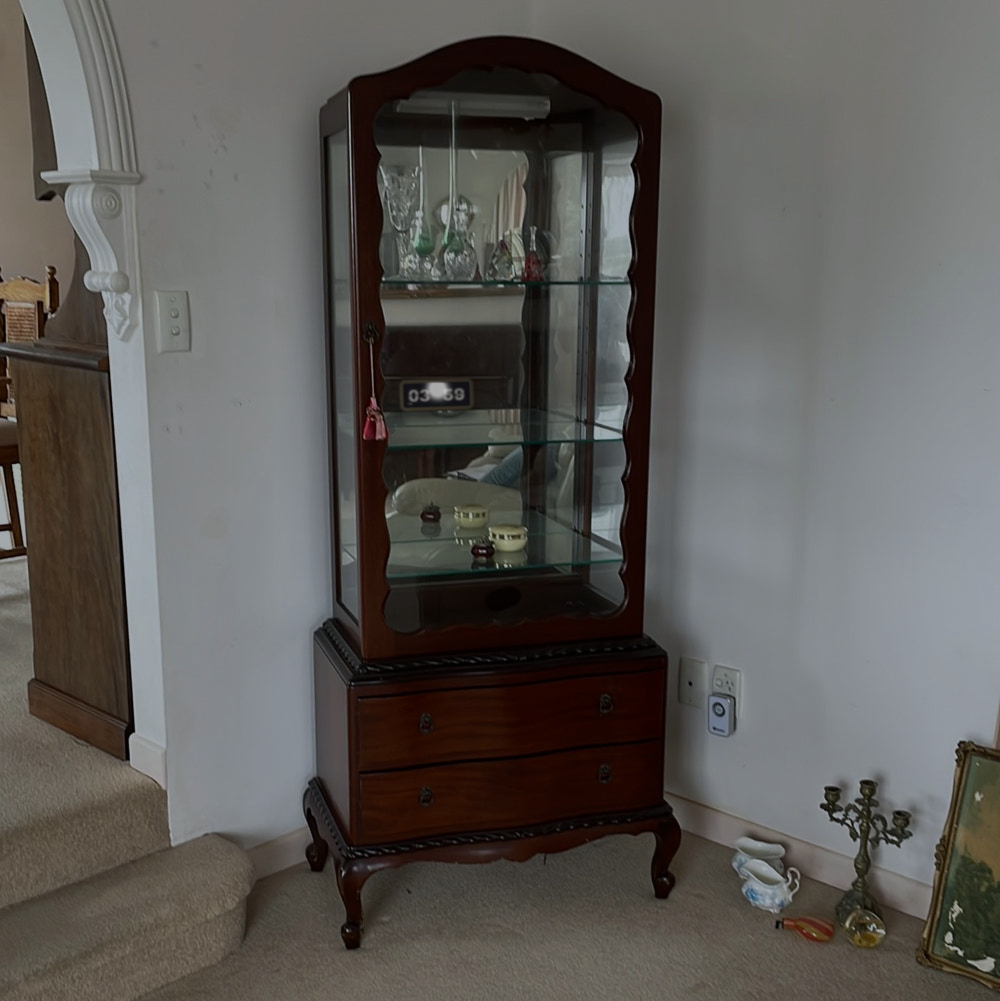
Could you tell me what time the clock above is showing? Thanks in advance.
3:59
